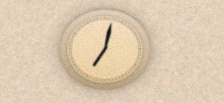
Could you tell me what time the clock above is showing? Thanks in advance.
7:02
